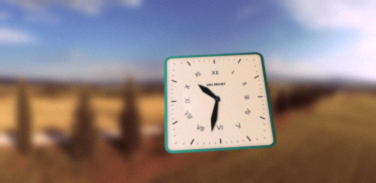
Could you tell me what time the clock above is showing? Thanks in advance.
10:32
